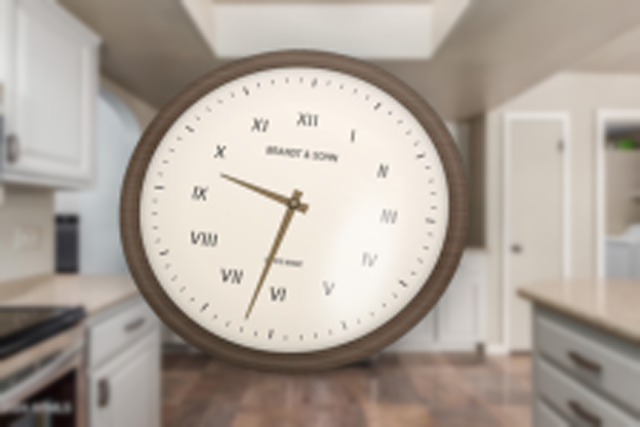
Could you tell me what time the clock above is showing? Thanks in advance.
9:32
